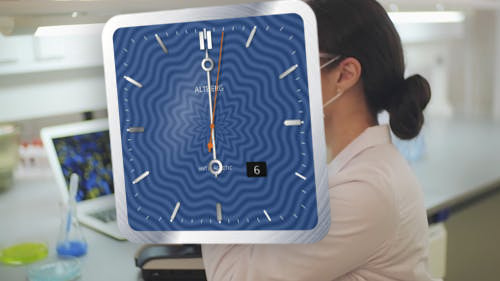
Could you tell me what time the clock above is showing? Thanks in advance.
6:00:02
